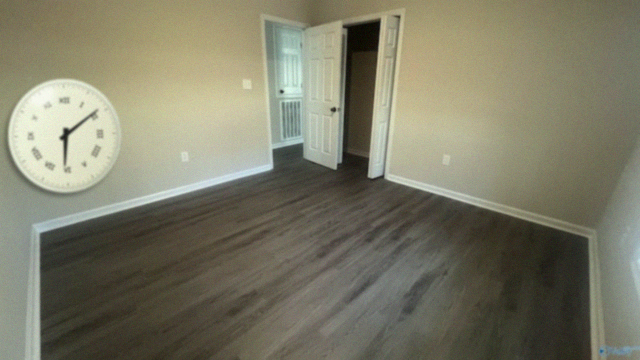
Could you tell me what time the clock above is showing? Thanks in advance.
6:09
